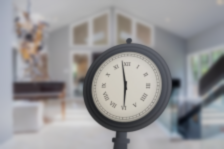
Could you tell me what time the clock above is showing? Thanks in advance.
5:58
